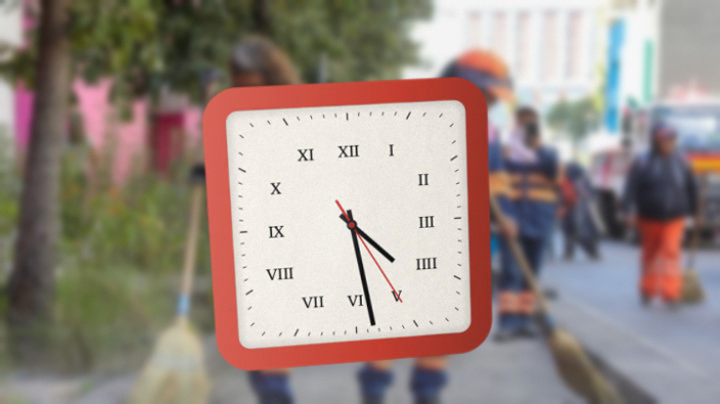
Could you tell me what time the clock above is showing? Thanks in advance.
4:28:25
